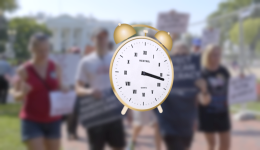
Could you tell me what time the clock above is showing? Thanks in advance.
3:17
